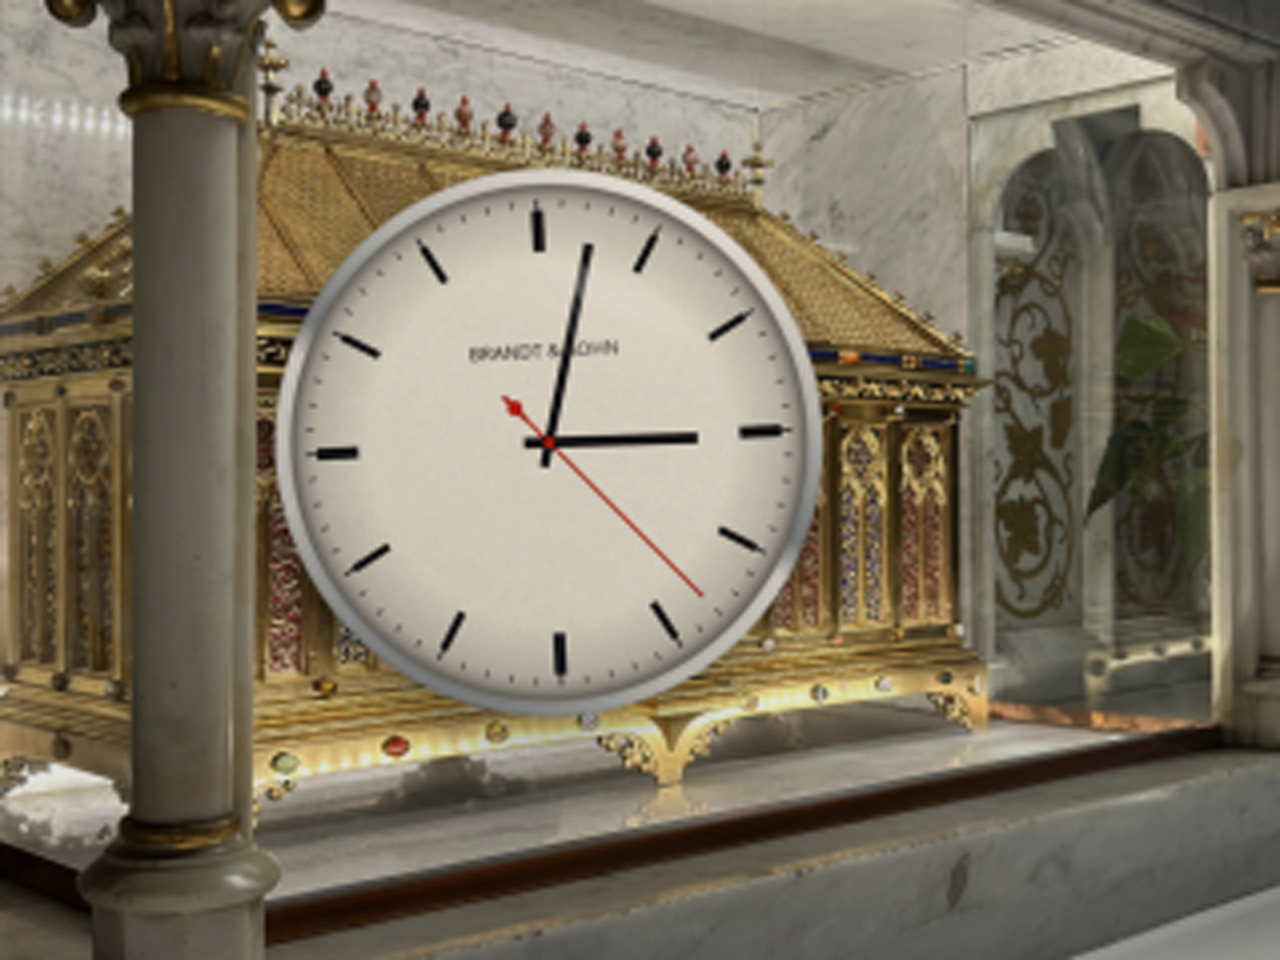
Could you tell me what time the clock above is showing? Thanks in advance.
3:02:23
